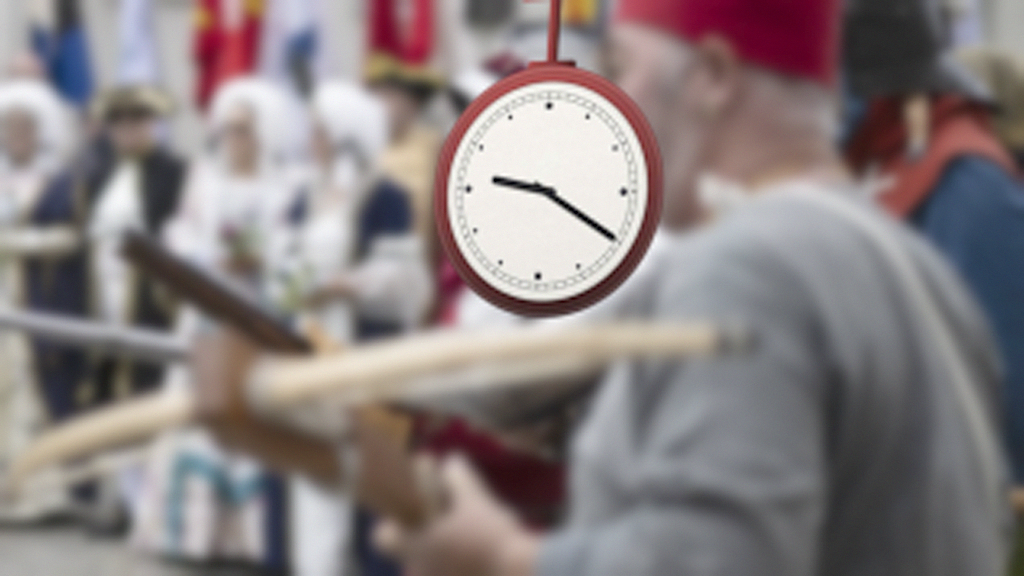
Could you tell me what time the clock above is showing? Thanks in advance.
9:20
